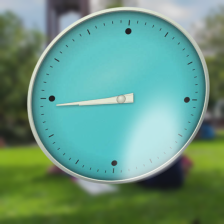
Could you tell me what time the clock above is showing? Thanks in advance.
8:44
